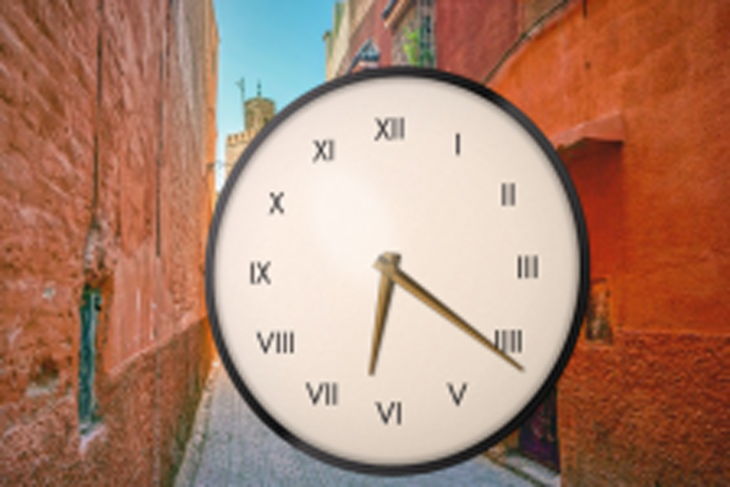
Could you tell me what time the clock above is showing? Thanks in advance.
6:21
